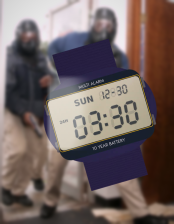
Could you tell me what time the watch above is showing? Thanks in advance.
3:30
